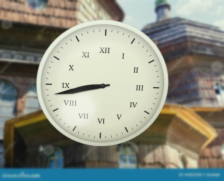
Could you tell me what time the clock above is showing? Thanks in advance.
8:43
